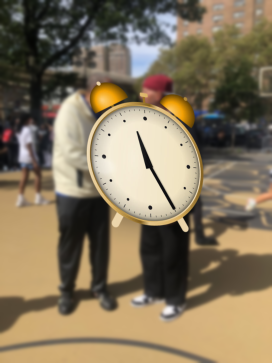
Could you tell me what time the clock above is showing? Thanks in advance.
11:25
